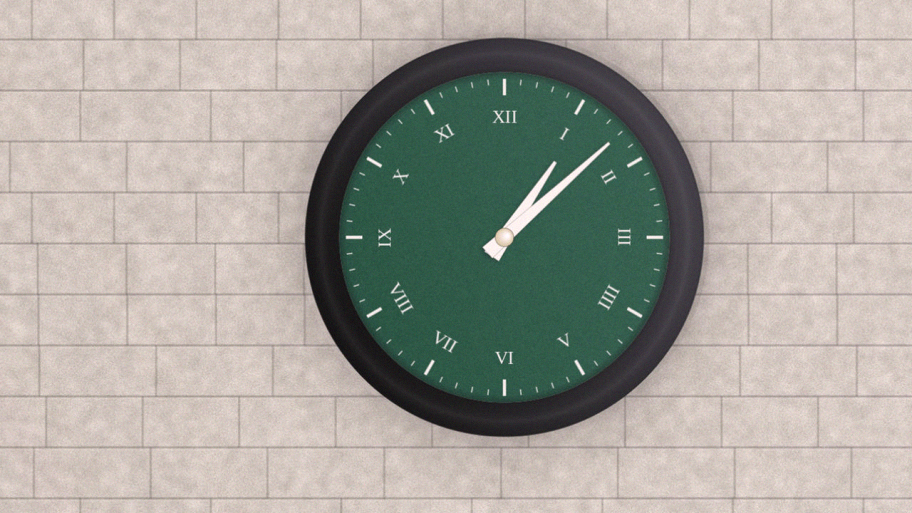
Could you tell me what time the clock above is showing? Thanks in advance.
1:08
